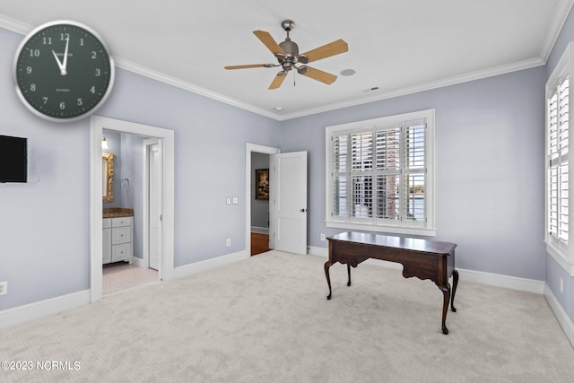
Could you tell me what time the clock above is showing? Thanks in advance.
11:01
